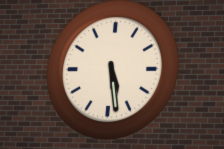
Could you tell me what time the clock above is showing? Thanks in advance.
5:28
